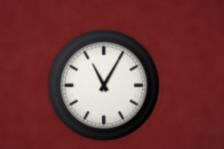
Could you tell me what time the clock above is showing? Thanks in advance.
11:05
